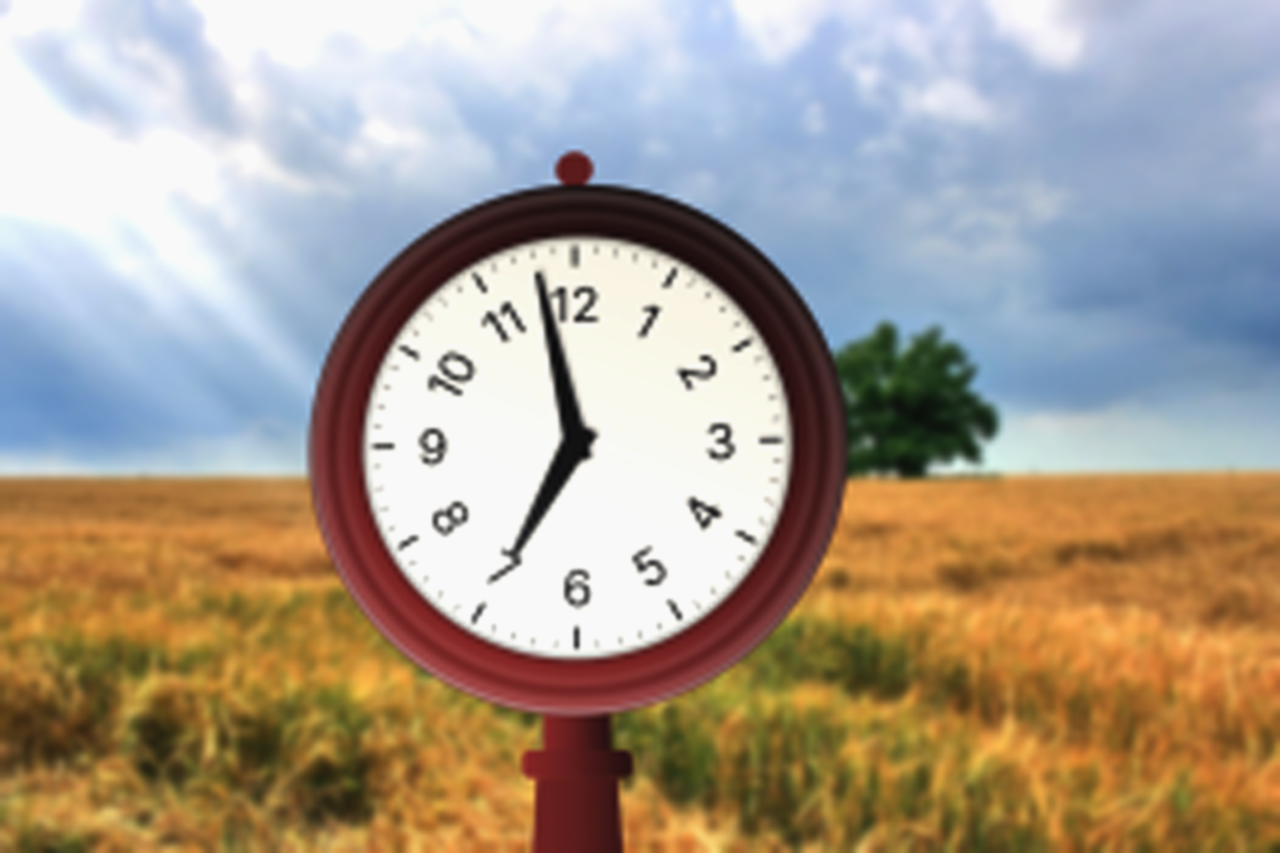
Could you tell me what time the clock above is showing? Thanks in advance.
6:58
